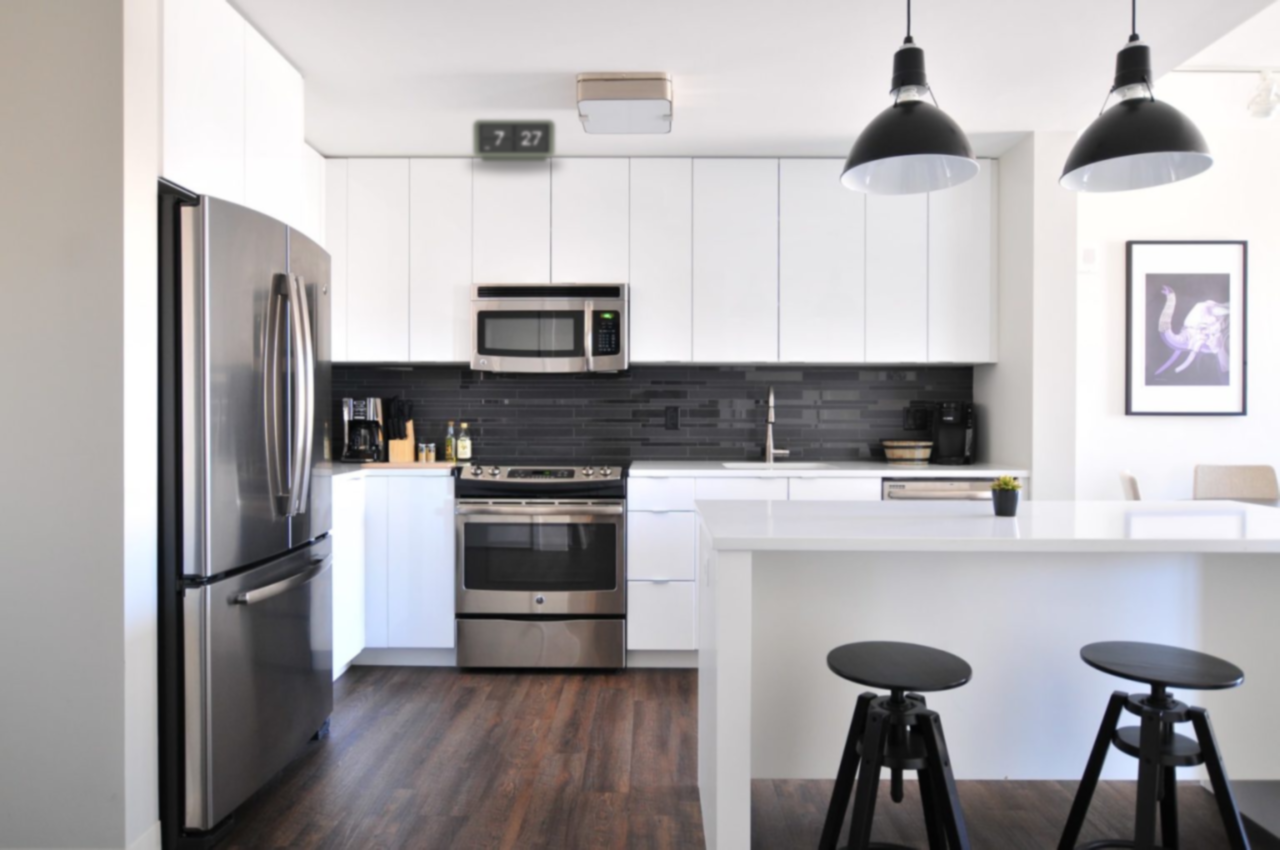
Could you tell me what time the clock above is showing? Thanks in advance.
7:27
